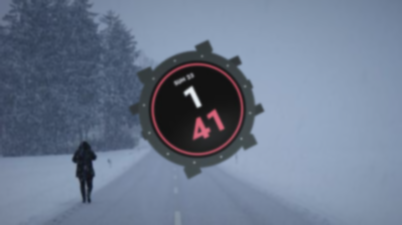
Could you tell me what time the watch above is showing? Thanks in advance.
1:41
